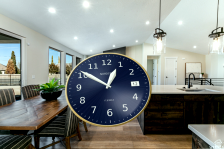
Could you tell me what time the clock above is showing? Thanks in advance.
12:51
